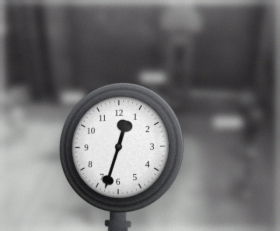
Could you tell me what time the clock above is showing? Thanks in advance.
12:33
